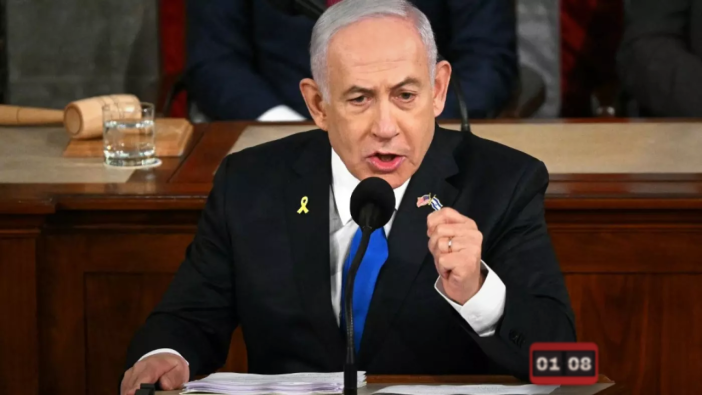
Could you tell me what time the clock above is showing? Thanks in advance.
1:08
